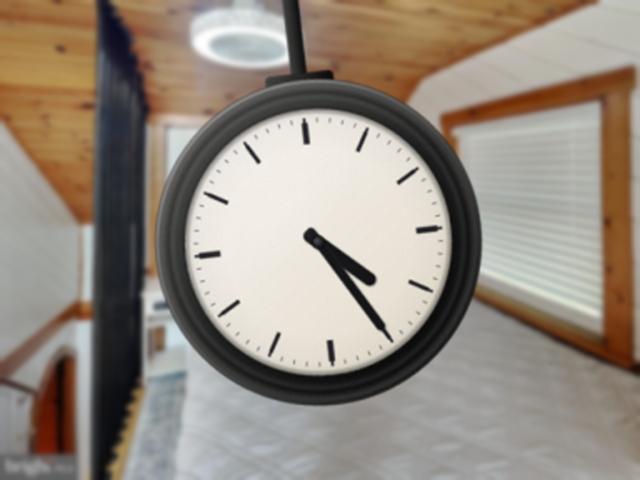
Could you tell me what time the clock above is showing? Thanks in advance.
4:25
